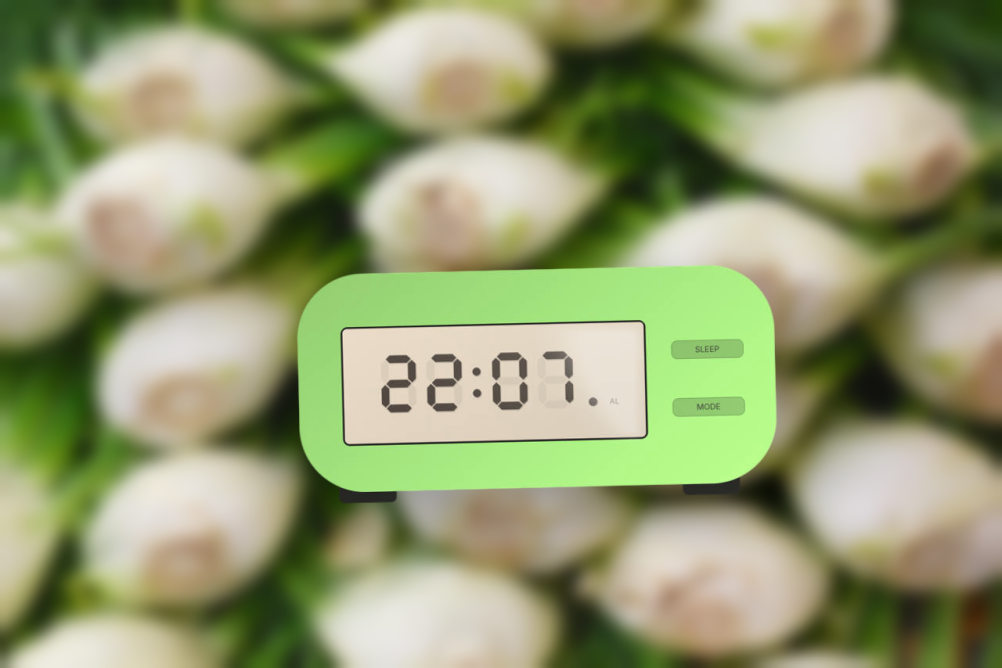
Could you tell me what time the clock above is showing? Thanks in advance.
22:07
